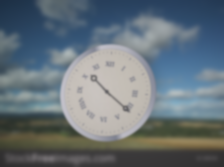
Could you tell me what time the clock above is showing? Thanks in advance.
10:21
